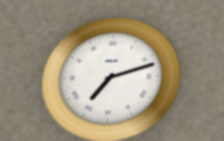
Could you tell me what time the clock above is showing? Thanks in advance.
7:12
